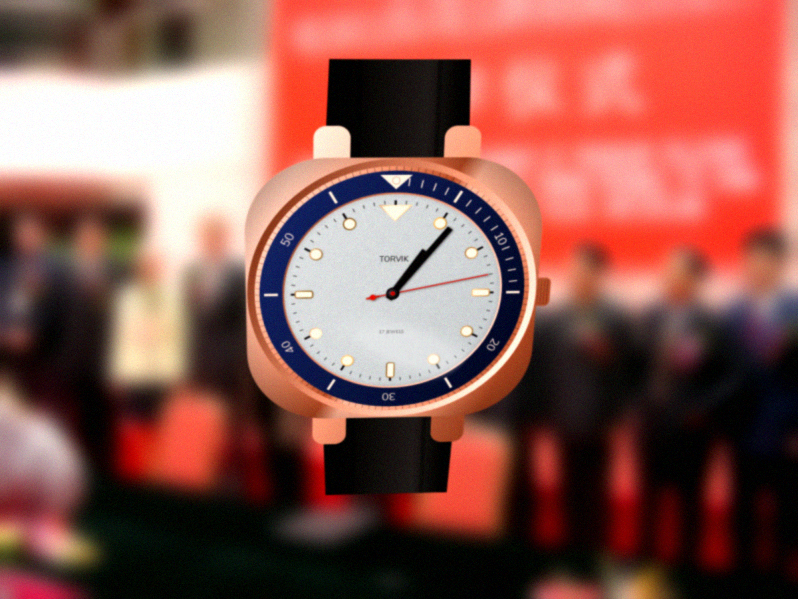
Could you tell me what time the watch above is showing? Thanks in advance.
1:06:13
